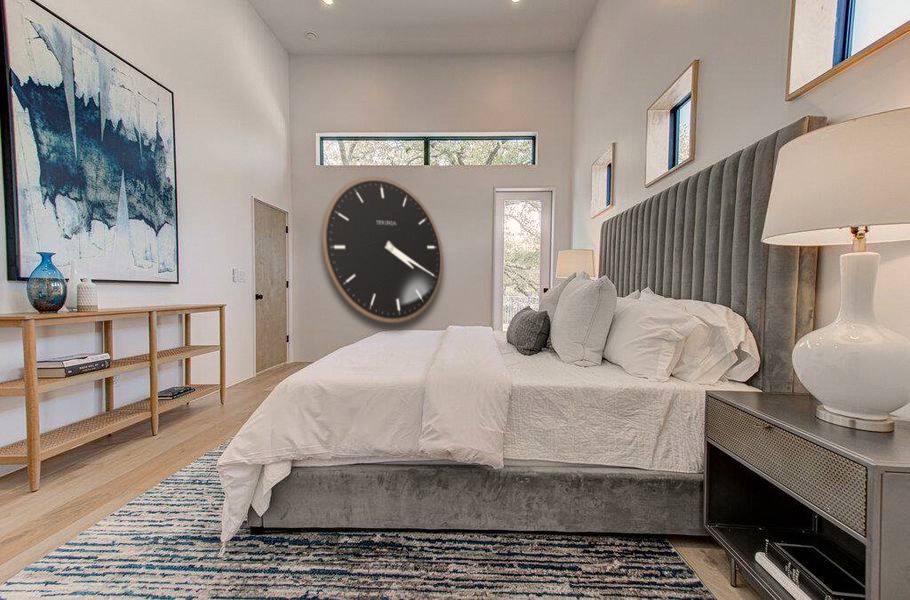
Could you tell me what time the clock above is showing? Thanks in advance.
4:20
